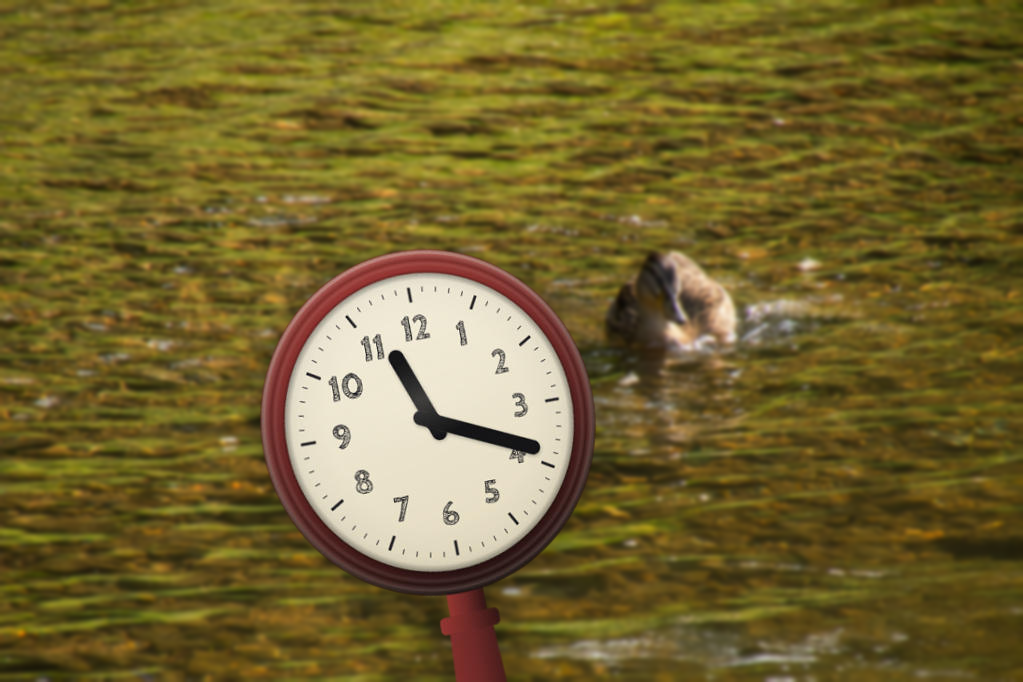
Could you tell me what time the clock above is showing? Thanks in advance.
11:19
